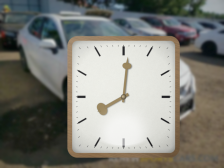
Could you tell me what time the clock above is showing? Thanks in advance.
8:01
